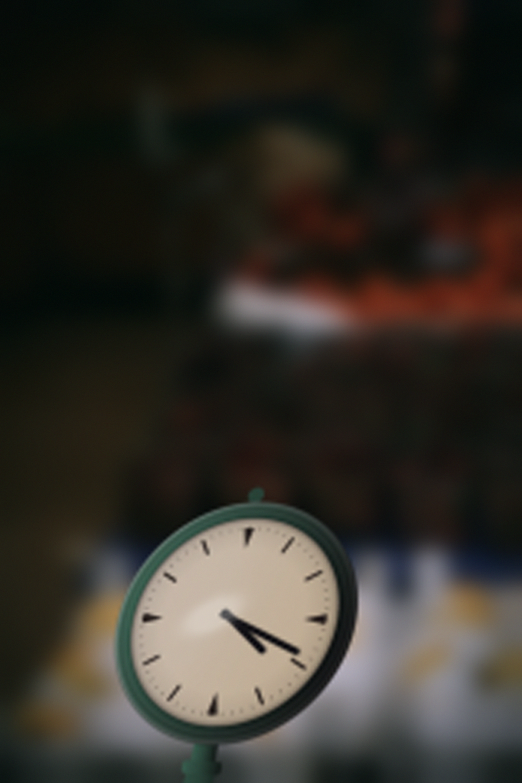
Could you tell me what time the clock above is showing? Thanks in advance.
4:19
